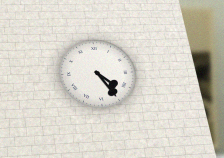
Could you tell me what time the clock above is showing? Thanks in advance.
4:25
